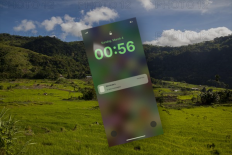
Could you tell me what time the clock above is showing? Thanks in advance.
0:56
